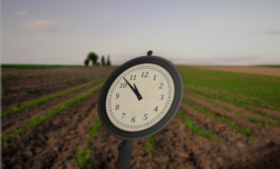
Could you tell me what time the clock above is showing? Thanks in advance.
10:52
